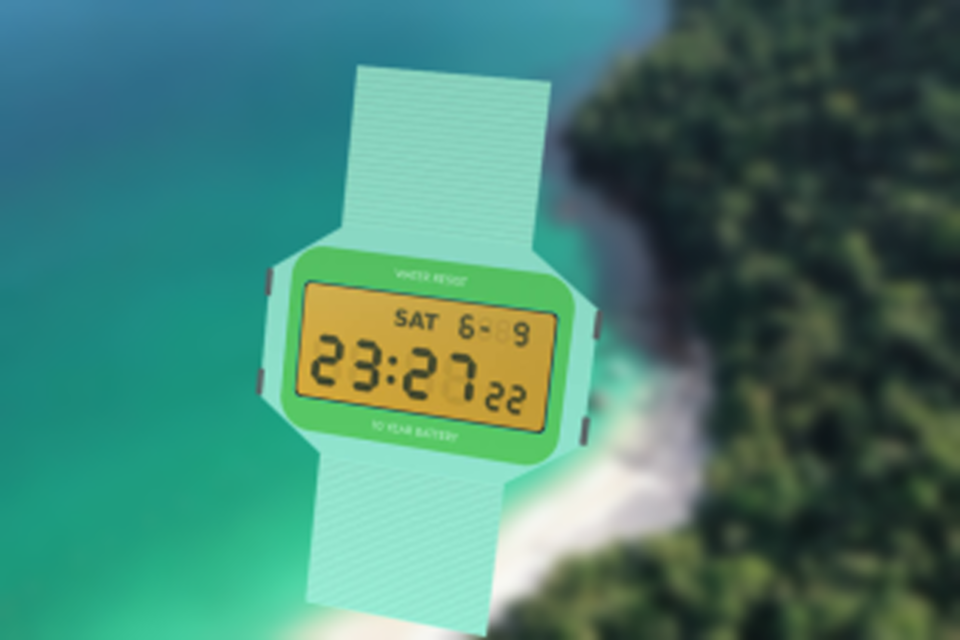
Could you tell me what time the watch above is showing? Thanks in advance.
23:27:22
